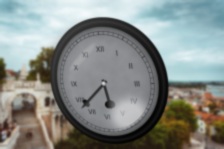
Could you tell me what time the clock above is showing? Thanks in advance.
5:38
